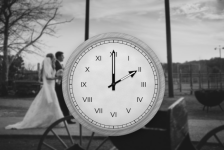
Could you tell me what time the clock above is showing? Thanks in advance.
2:00
